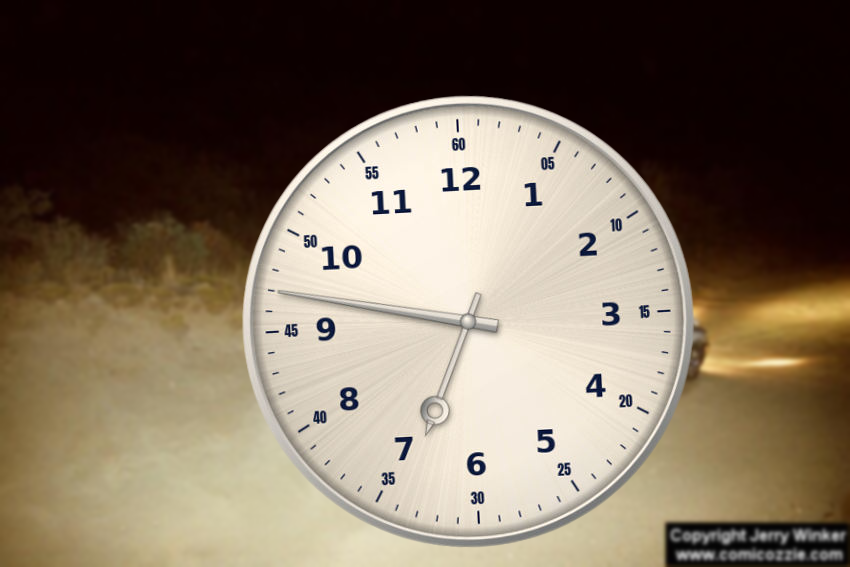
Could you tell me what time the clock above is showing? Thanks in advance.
6:47
